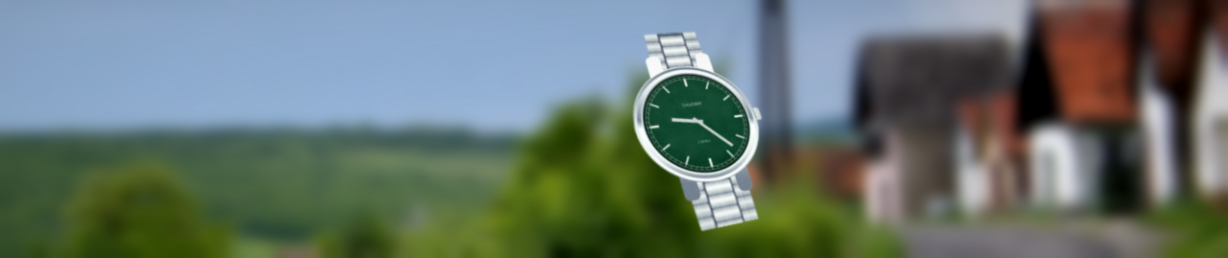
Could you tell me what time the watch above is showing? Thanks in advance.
9:23
